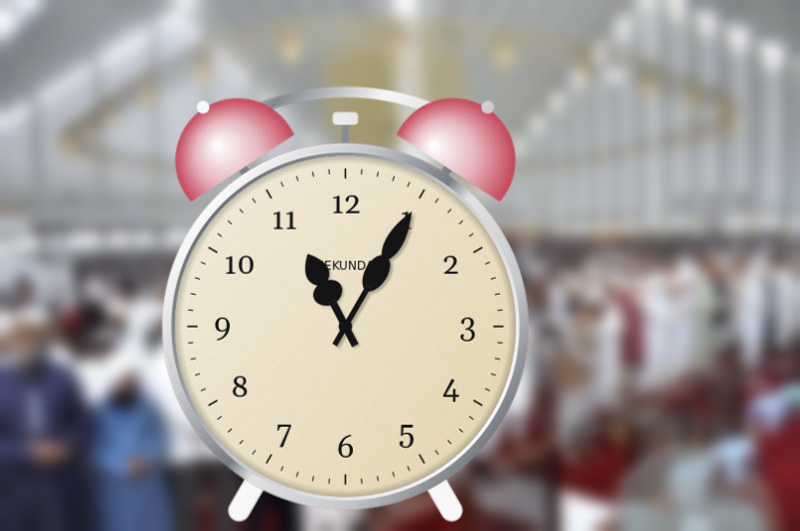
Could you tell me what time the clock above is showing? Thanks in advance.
11:05
